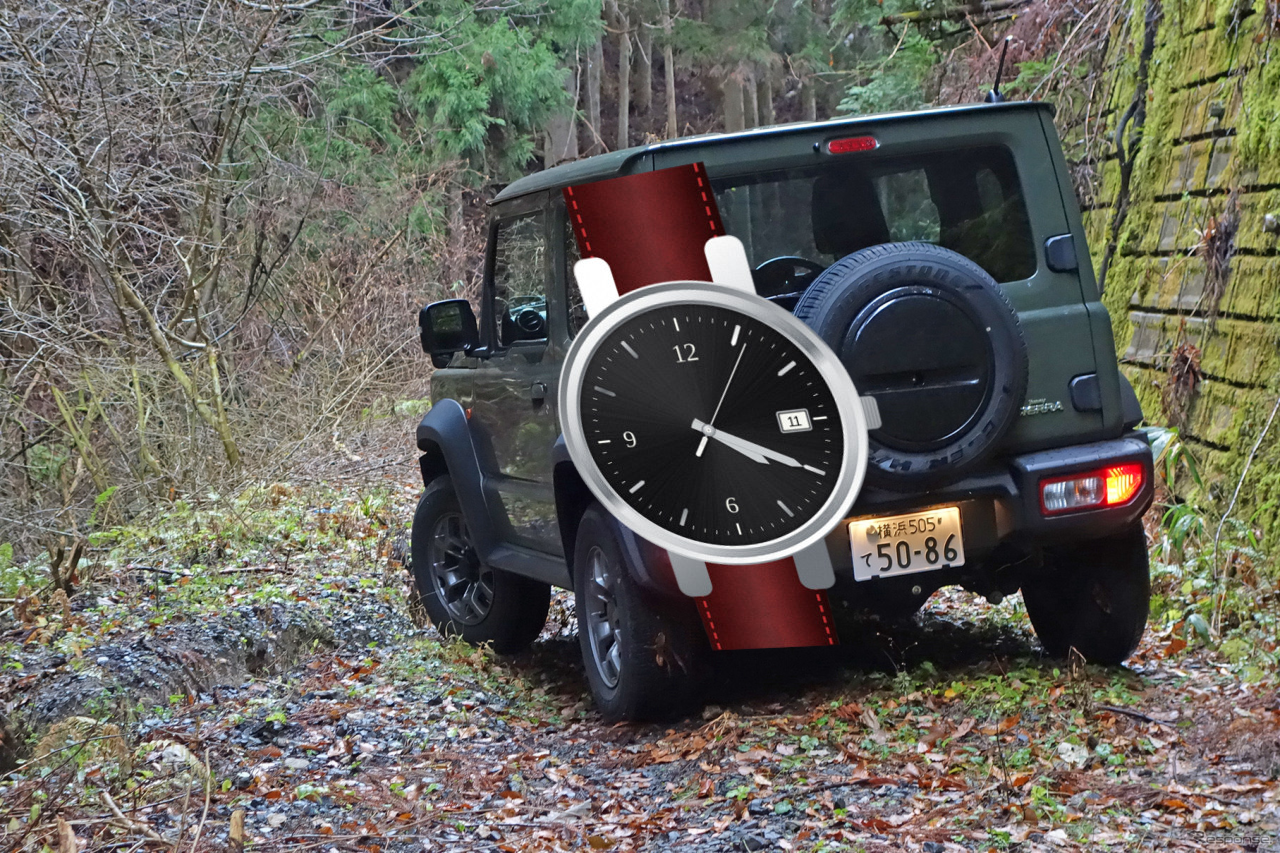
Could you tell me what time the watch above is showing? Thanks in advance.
4:20:06
